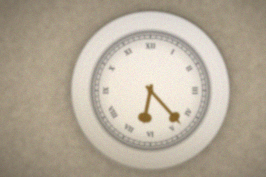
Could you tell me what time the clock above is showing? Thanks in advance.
6:23
